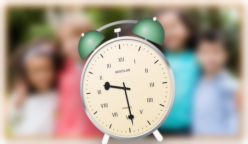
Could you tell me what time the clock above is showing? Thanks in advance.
9:29
